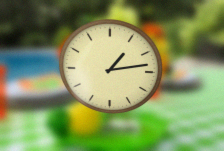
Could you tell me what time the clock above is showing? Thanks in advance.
1:13
